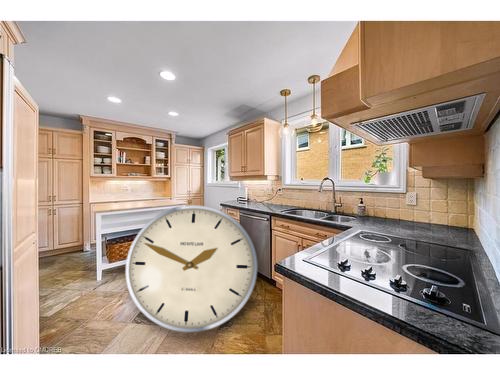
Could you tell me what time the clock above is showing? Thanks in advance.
1:49
